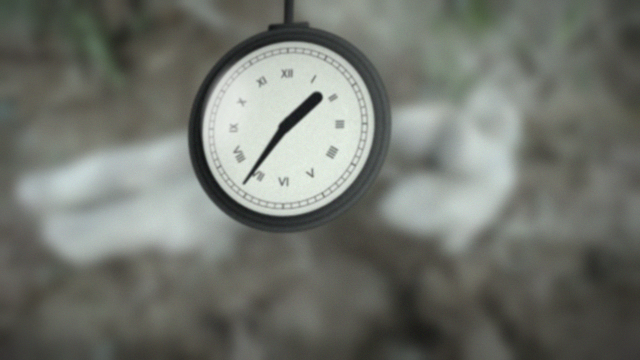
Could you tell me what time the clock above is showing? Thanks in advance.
1:36
